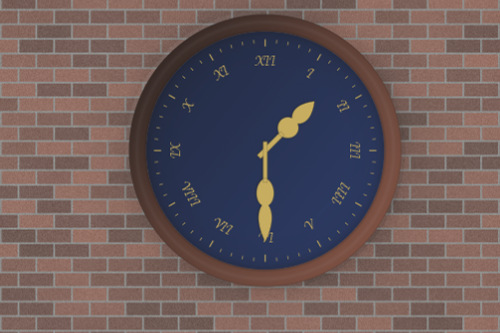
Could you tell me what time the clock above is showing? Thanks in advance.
1:30
